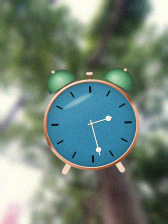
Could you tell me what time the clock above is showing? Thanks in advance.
2:28
